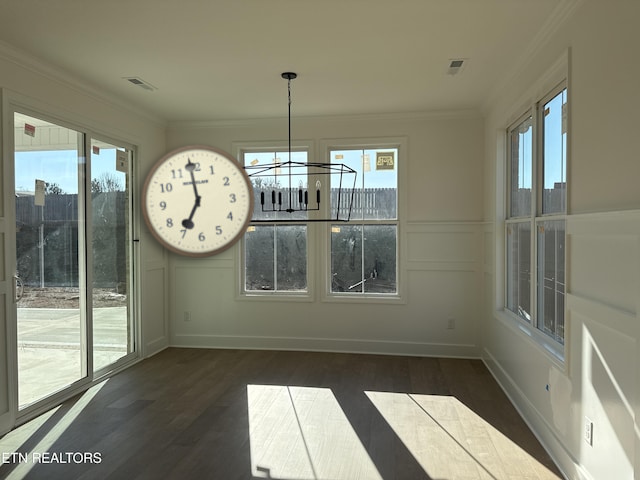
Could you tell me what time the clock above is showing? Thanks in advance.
6:59
